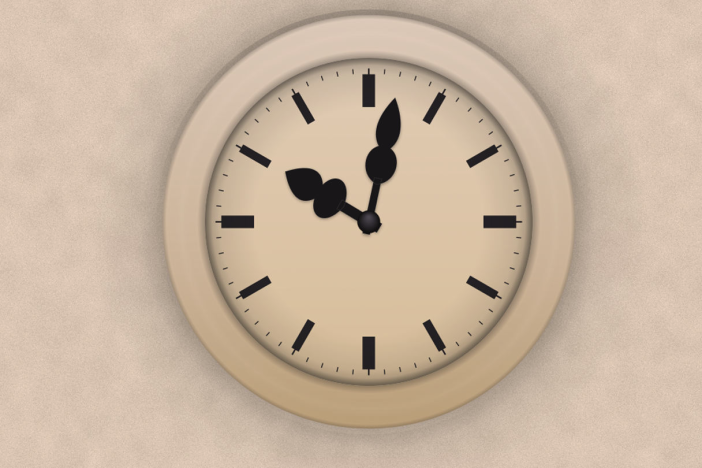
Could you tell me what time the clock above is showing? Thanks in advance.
10:02
